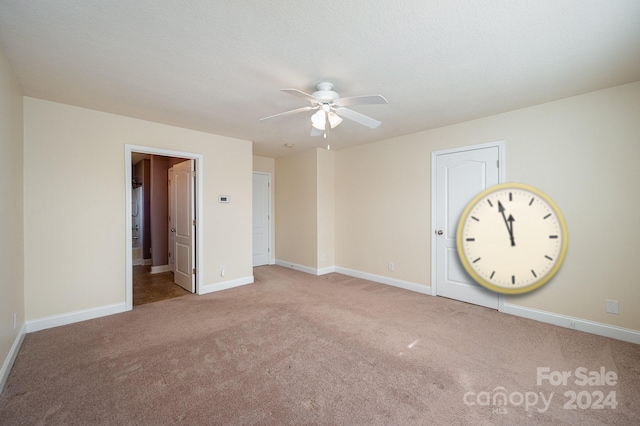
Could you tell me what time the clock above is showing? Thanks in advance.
11:57
